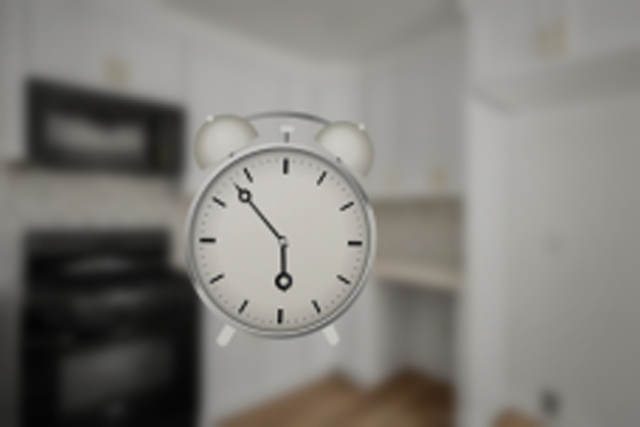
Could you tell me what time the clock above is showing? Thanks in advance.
5:53
